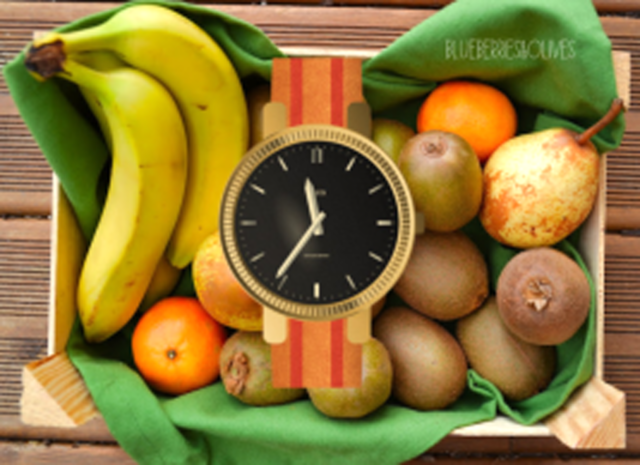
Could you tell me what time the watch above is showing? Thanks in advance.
11:36
